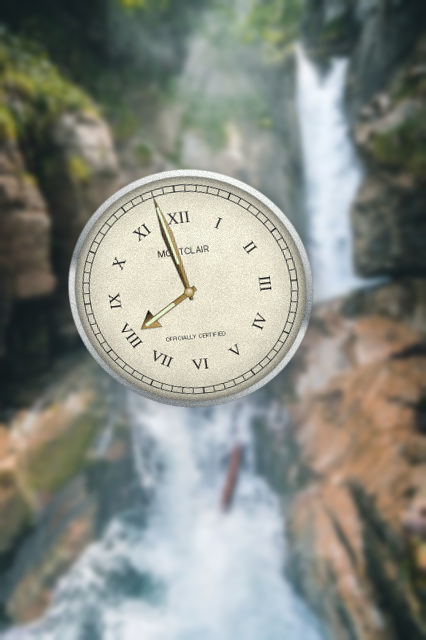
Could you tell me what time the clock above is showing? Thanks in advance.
7:58
